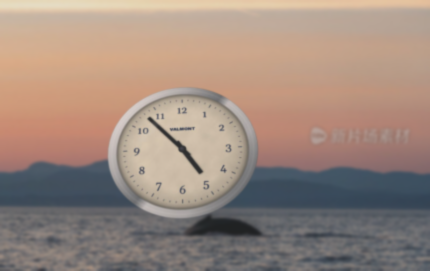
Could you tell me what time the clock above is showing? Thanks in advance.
4:53
